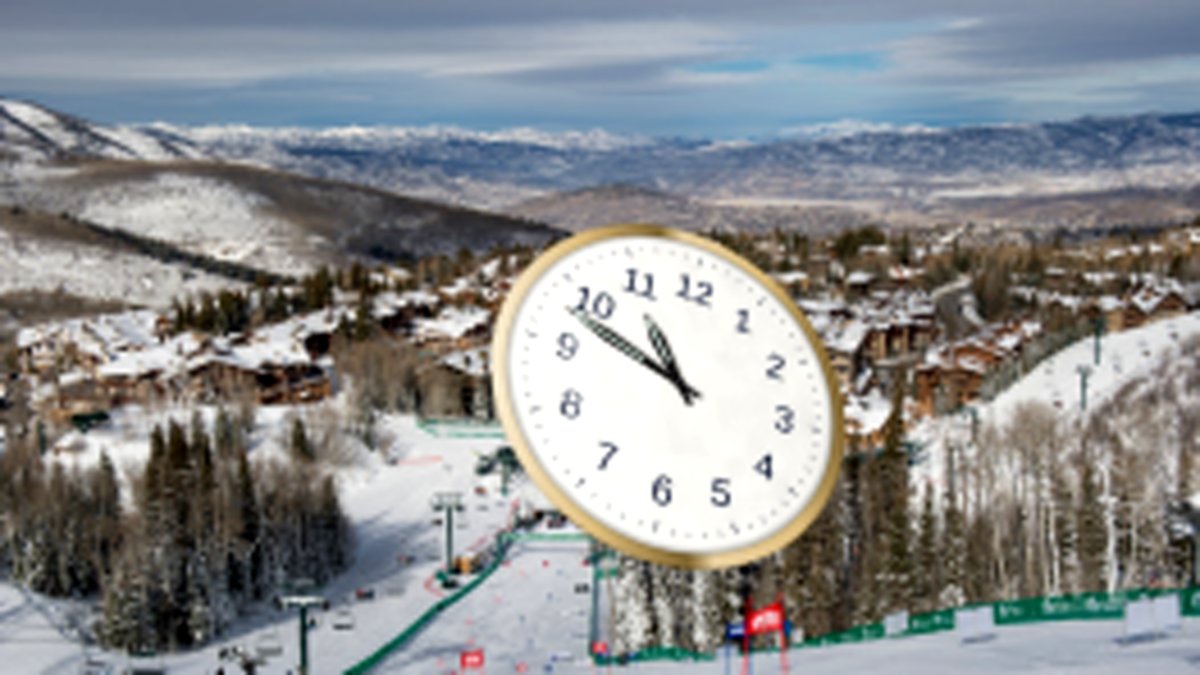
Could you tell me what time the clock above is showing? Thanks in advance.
10:48
